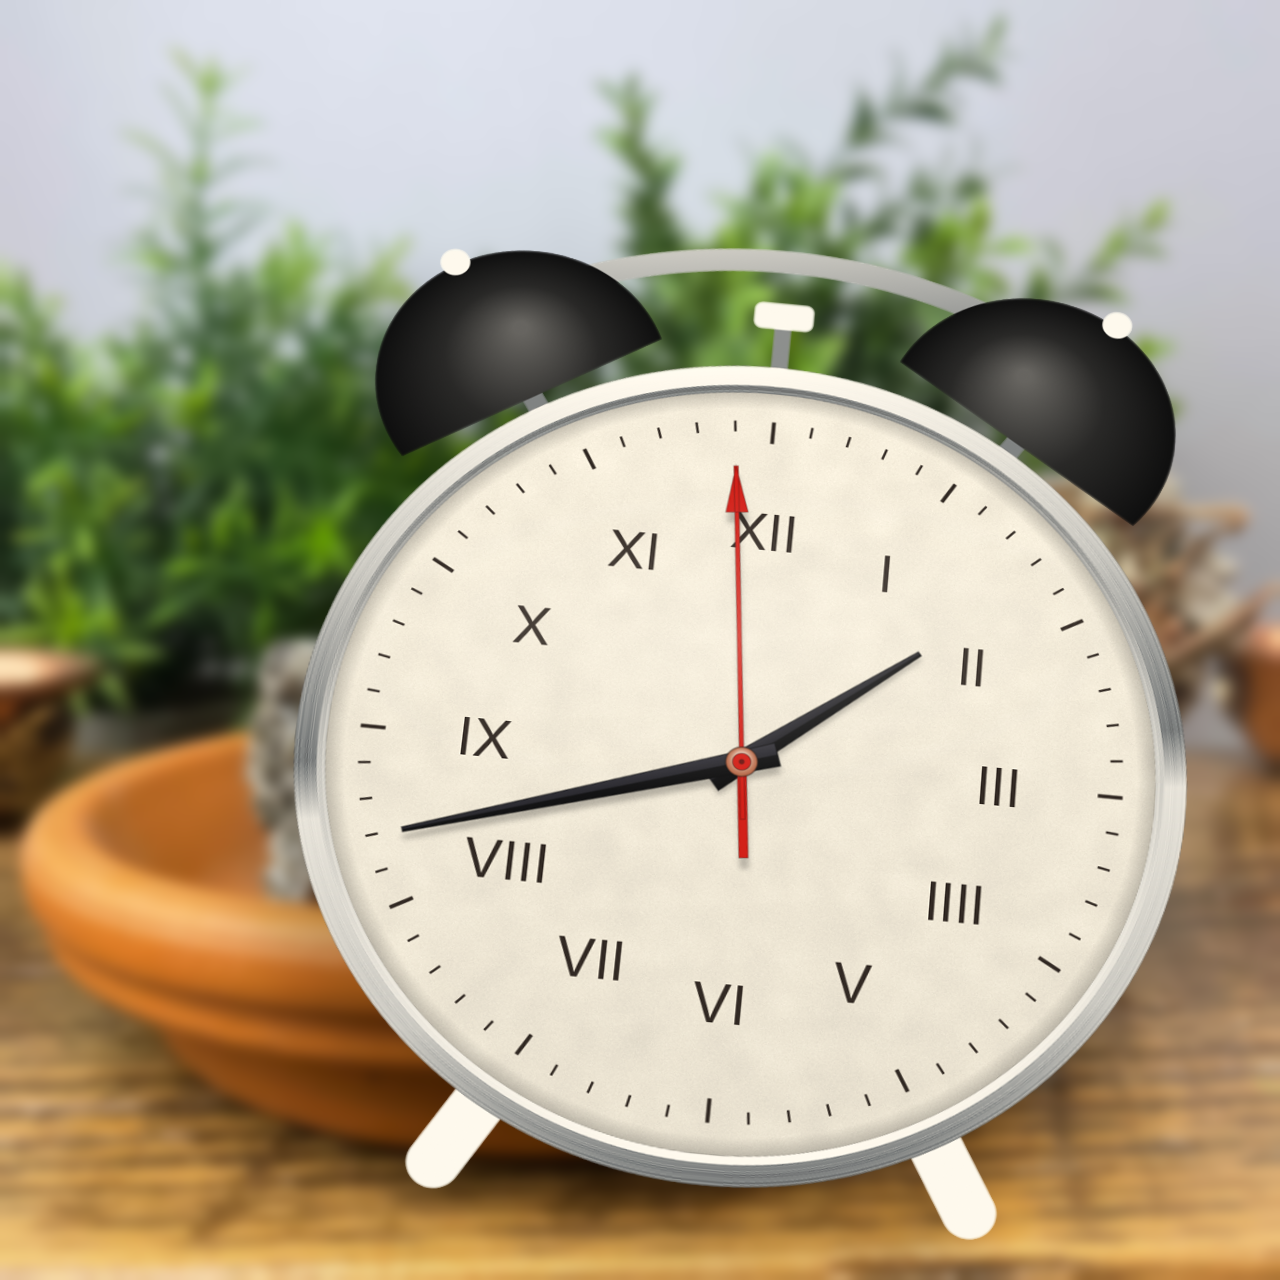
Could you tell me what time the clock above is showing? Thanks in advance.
1:41:59
